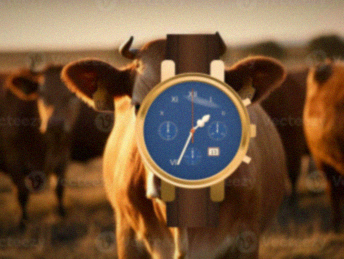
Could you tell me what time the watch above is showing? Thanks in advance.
1:34
